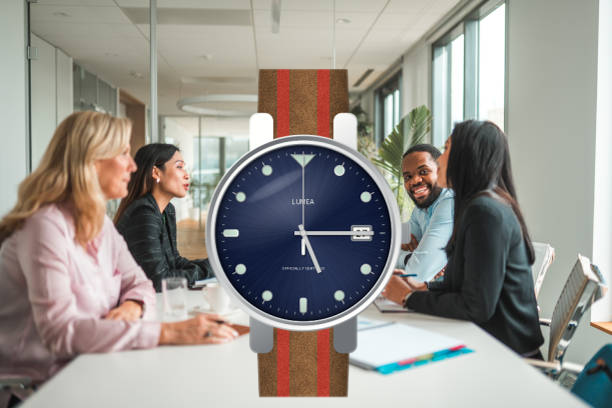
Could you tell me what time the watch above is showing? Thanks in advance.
5:15:00
